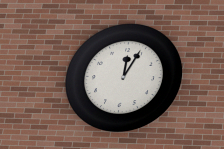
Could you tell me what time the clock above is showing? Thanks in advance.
12:04
